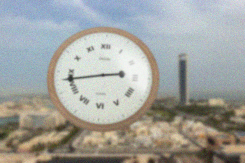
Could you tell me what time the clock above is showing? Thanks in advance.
2:43
